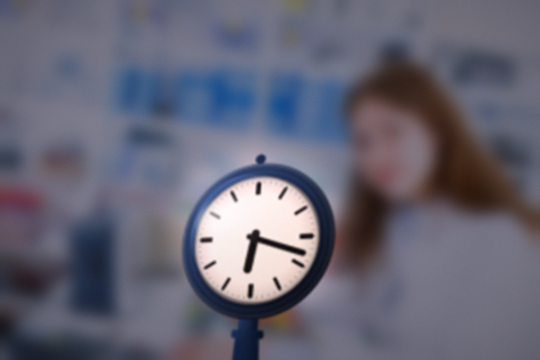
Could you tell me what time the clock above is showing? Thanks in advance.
6:18
